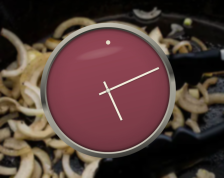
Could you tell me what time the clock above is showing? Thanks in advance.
5:11
